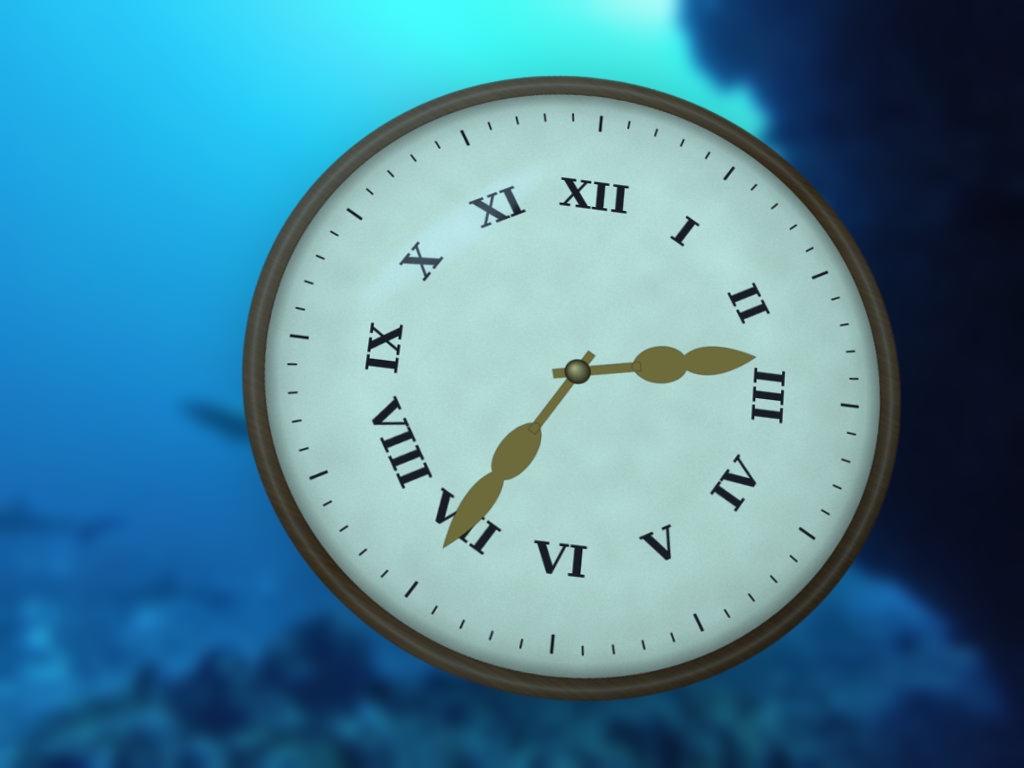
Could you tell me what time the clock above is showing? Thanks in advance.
2:35
